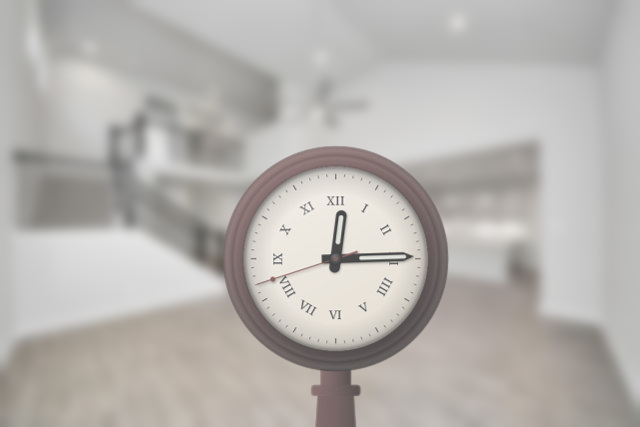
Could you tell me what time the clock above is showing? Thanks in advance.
12:14:42
